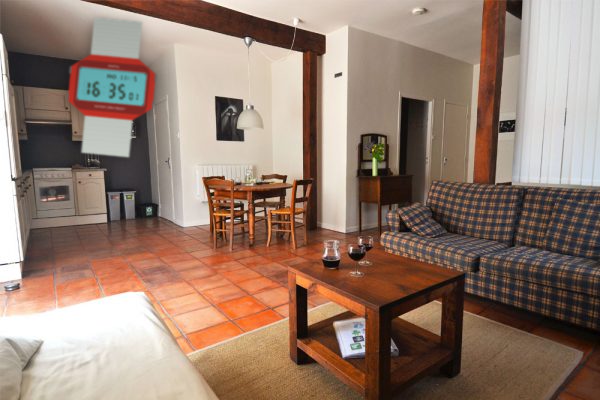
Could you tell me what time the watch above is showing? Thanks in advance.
16:35
